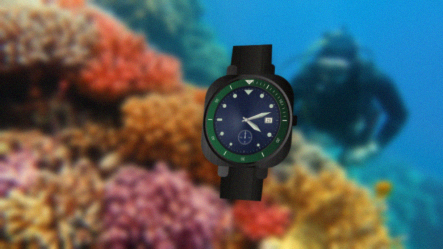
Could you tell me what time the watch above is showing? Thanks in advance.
4:12
